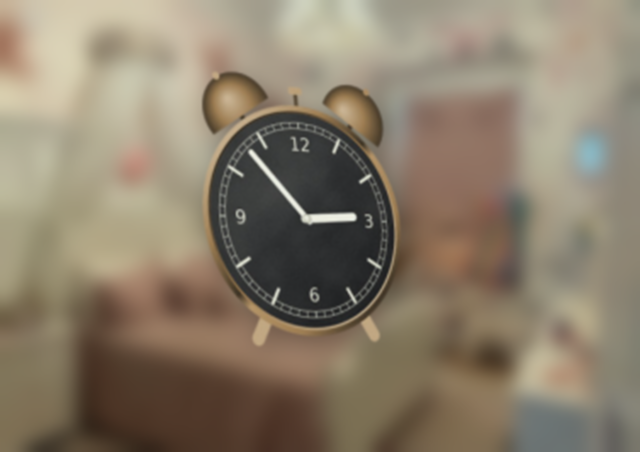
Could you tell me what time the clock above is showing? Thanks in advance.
2:53
